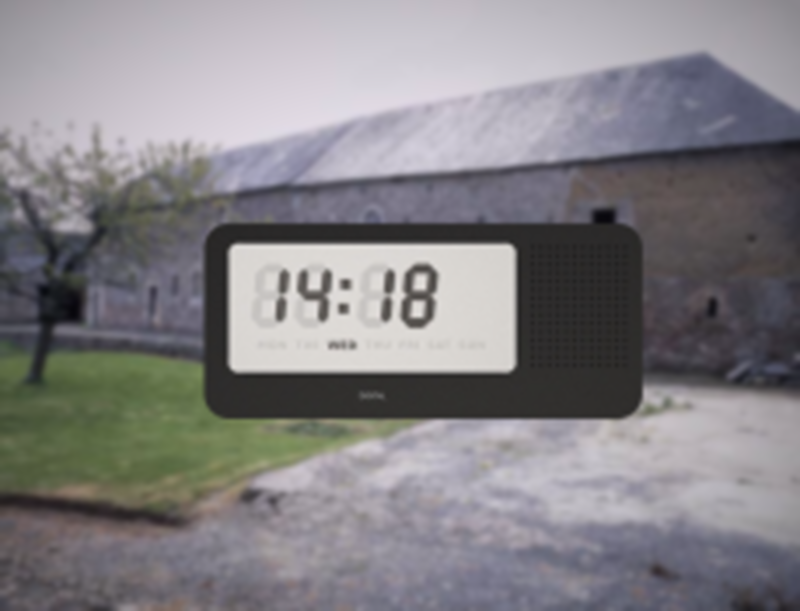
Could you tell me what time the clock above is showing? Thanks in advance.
14:18
